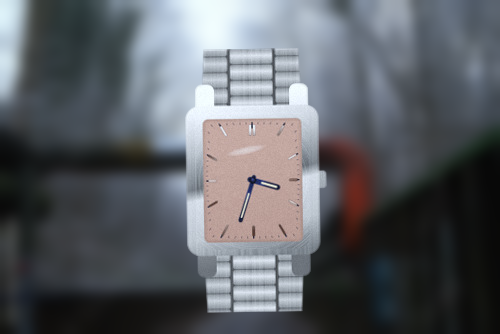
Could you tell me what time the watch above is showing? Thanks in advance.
3:33
